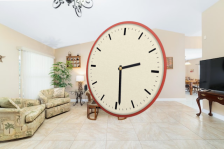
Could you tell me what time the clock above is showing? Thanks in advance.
2:29
